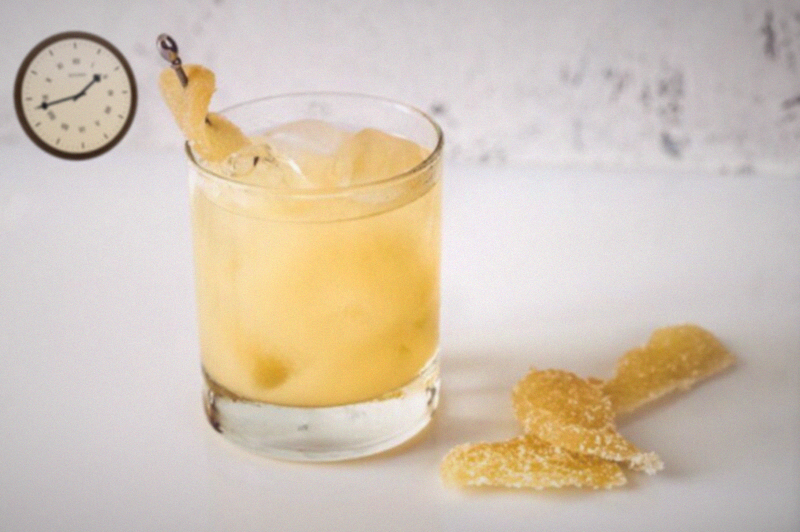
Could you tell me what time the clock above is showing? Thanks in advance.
1:43
